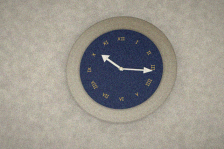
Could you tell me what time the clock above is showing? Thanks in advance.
10:16
